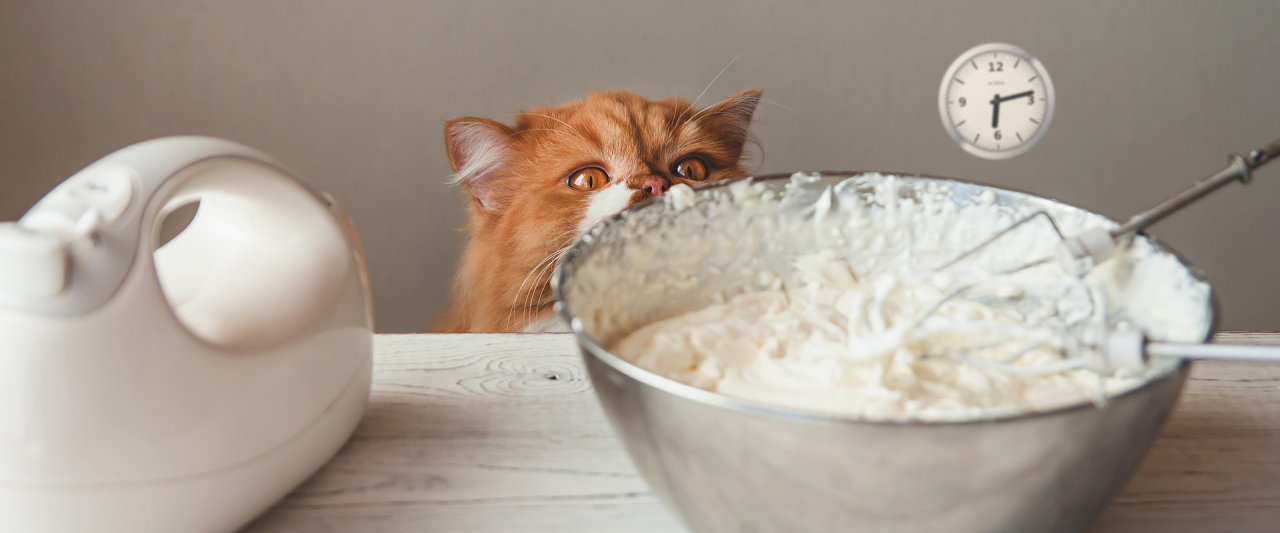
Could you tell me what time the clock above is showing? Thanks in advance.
6:13
